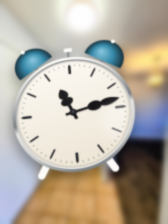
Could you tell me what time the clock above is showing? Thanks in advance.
11:13
